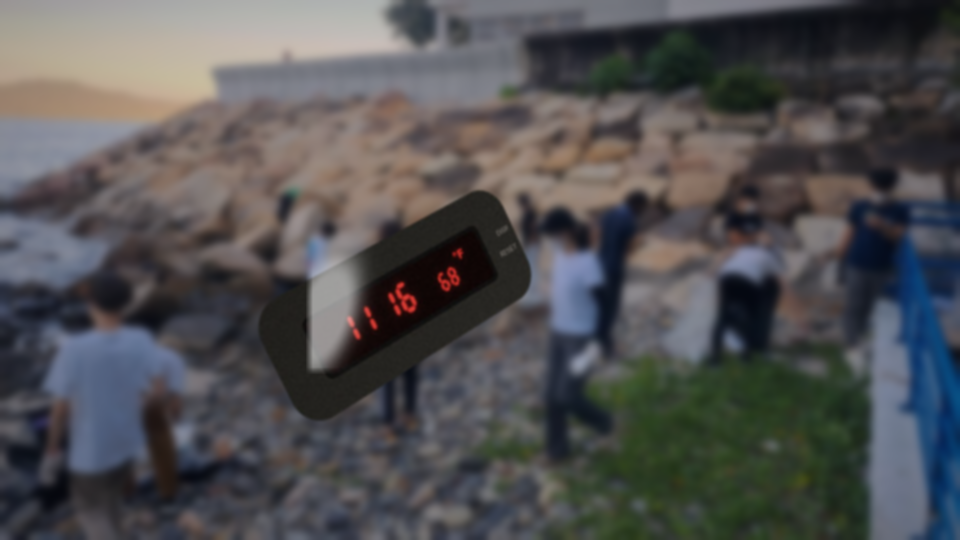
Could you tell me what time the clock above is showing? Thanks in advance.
11:16
